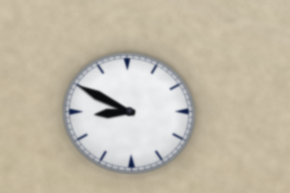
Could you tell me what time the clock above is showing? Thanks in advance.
8:50
